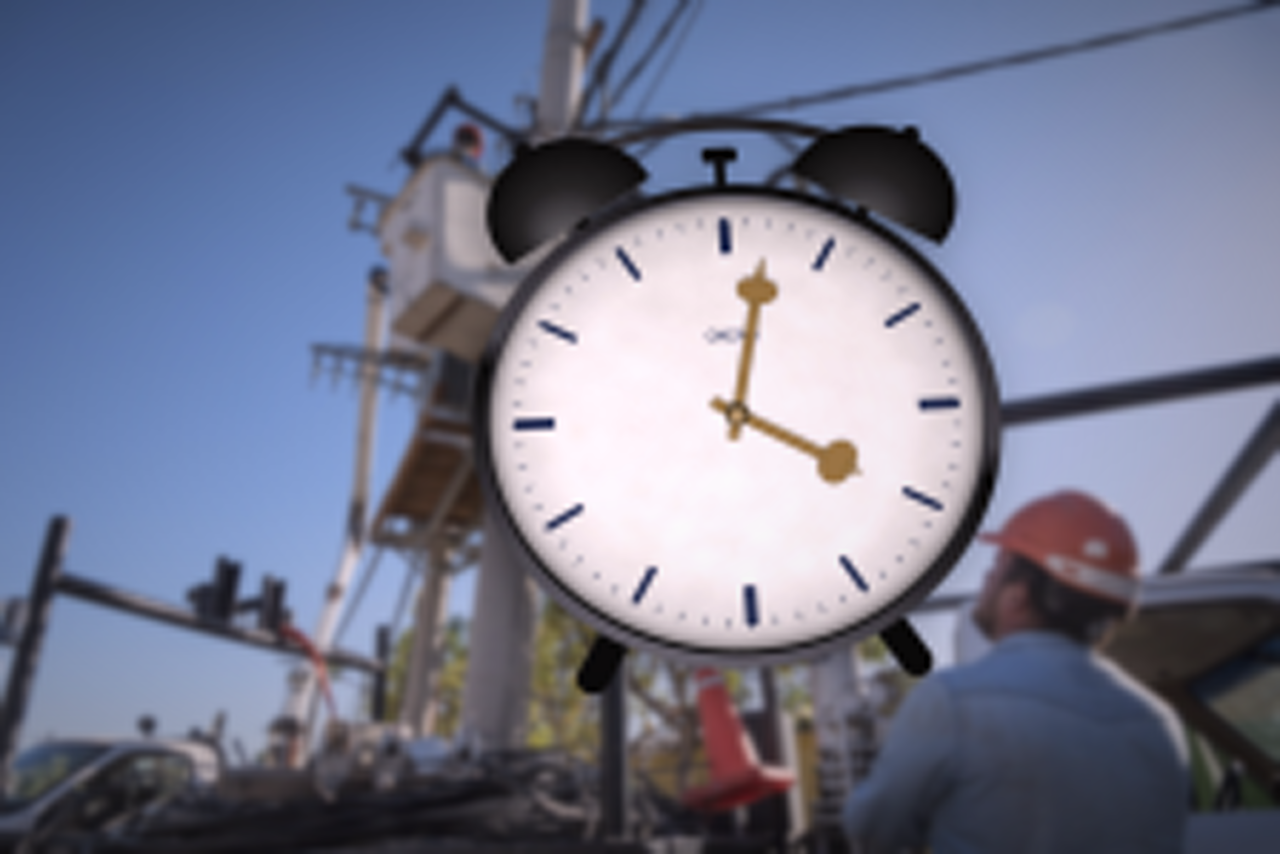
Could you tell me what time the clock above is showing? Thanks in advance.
4:02
